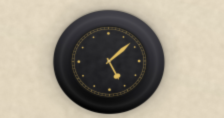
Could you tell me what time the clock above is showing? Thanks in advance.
5:08
